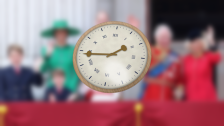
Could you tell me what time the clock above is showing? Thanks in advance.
1:44
